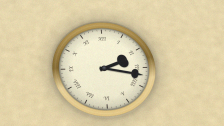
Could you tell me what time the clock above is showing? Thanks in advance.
2:17
